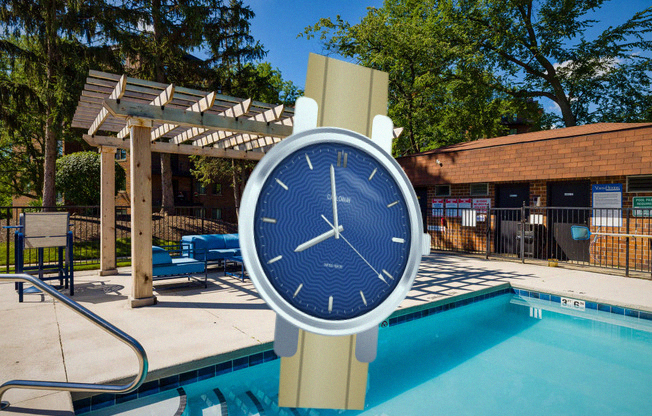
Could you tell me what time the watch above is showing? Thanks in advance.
7:58:21
